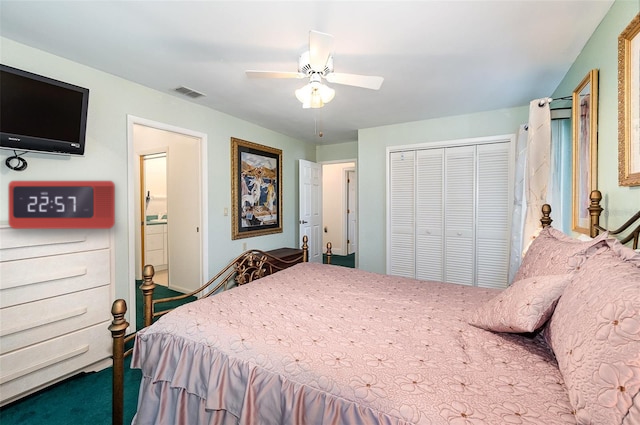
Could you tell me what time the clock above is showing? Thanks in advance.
22:57
